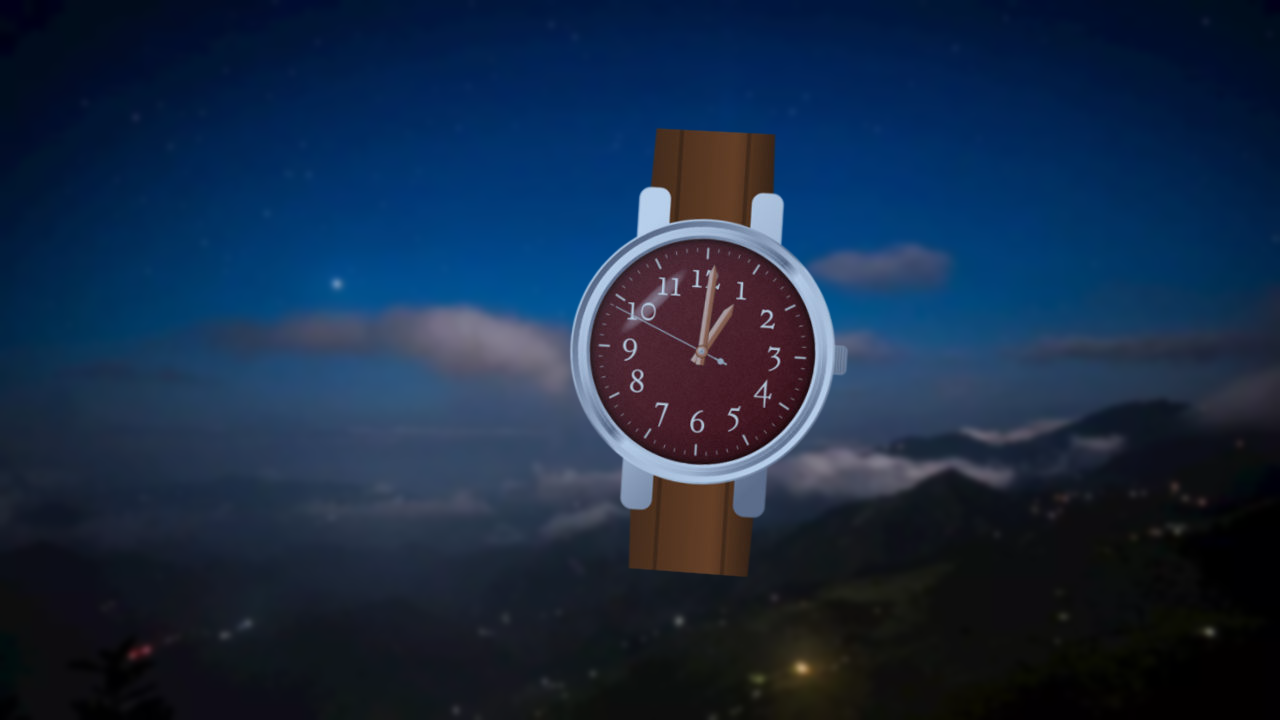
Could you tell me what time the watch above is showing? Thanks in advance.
1:00:49
